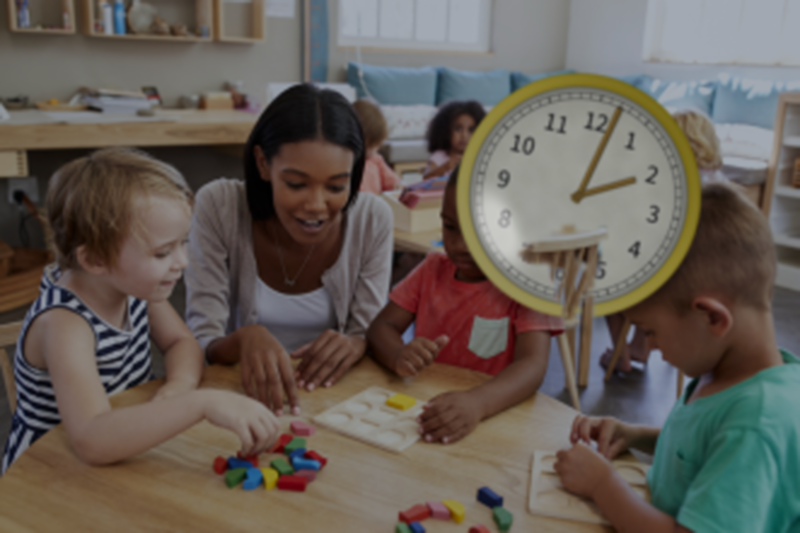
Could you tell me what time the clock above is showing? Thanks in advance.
2:02
